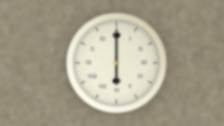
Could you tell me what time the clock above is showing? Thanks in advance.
6:00
